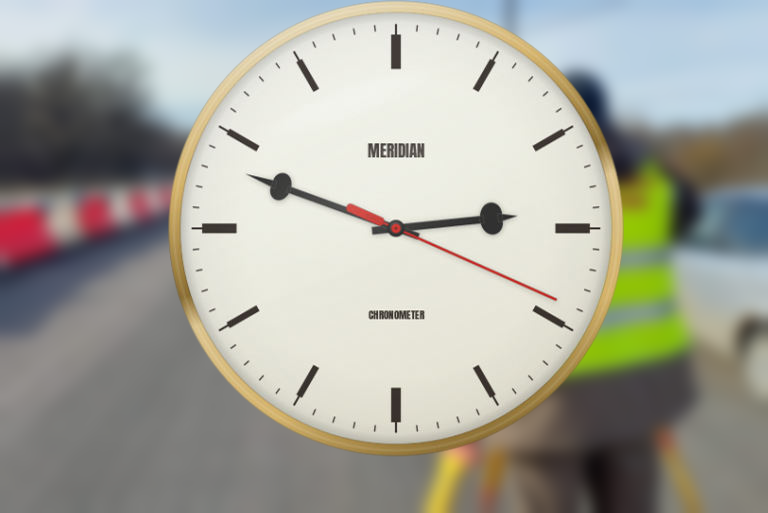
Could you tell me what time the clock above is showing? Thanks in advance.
2:48:19
